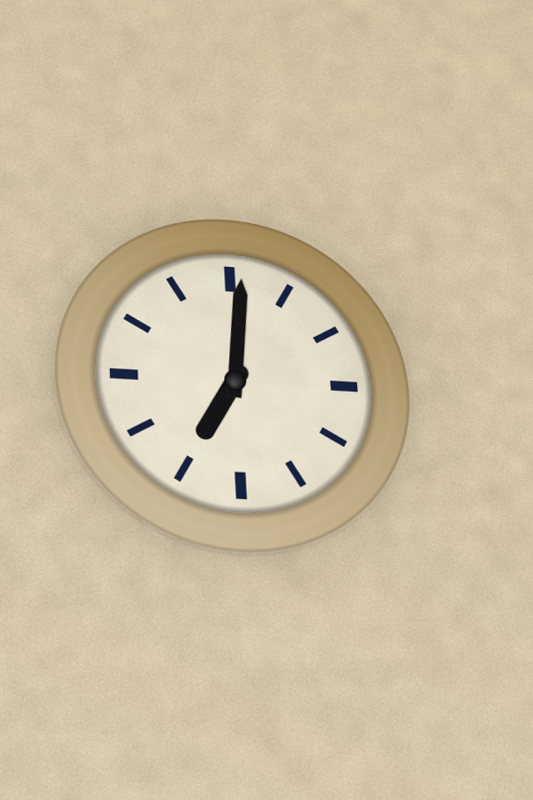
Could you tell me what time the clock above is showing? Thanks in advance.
7:01
